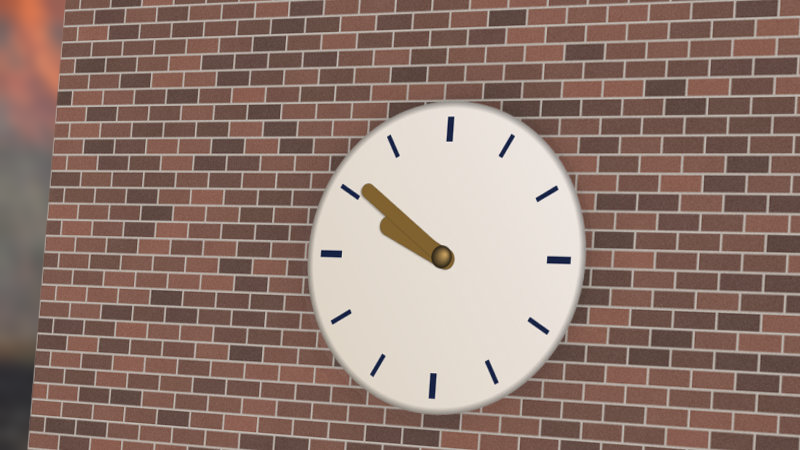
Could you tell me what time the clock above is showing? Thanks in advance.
9:51
